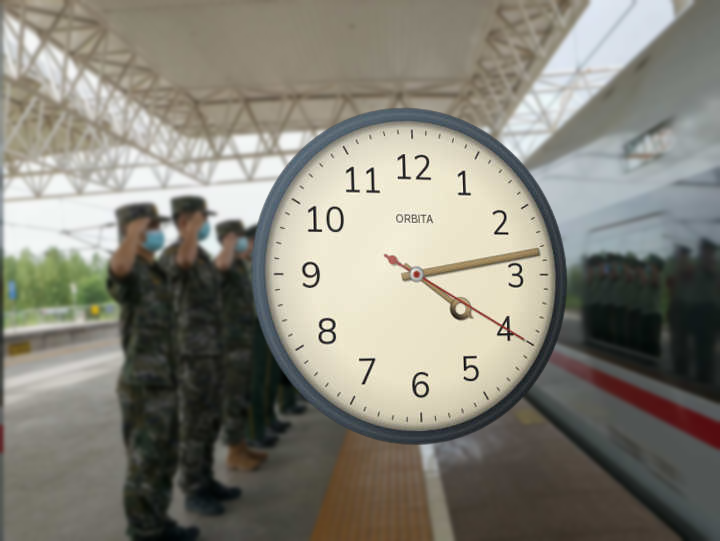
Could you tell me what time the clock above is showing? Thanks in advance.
4:13:20
